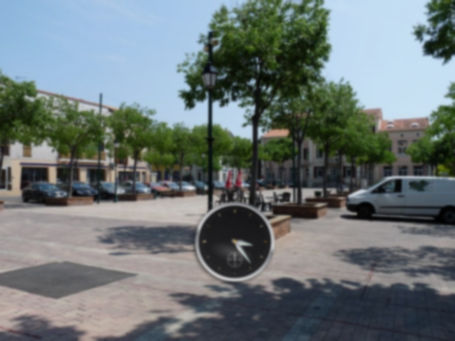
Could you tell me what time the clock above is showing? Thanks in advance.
3:24
